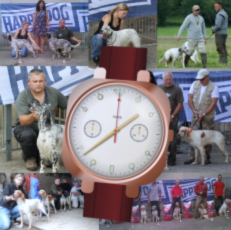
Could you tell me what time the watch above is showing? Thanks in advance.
1:38
